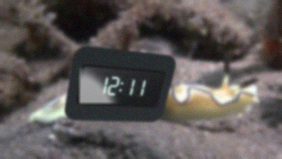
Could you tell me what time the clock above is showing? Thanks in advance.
12:11
